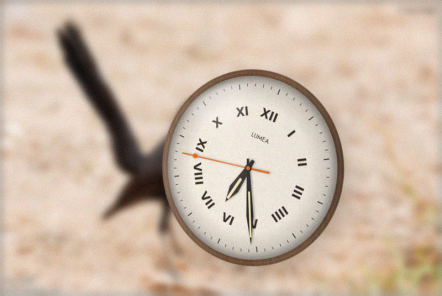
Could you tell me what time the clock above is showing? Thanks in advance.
6:25:43
